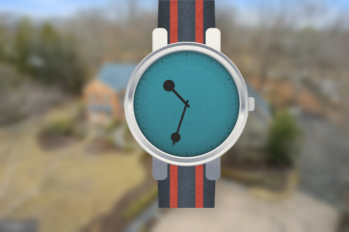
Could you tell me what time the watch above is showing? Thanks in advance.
10:33
